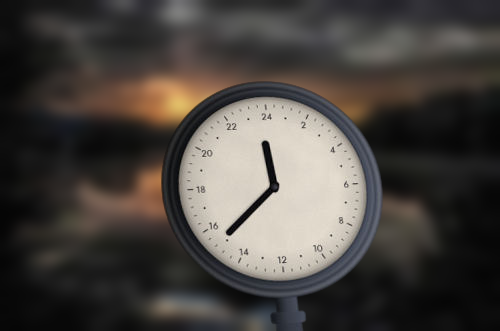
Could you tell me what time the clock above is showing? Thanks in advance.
23:38
